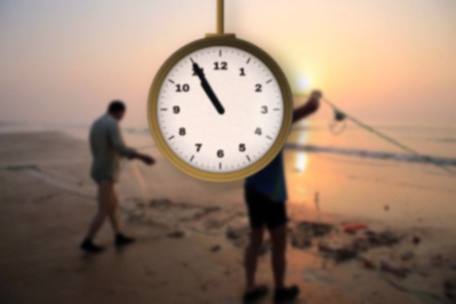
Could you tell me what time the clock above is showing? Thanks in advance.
10:55
